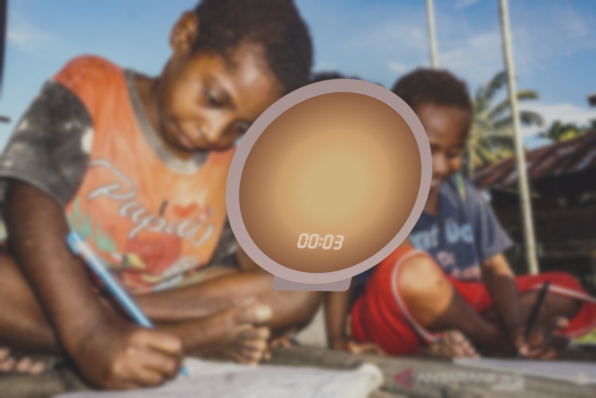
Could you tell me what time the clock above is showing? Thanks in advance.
0:03
